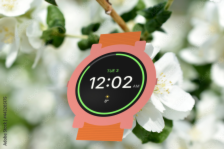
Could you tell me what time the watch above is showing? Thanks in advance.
12:02
